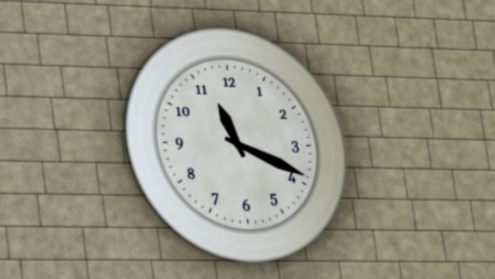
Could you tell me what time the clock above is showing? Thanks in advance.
11:19
